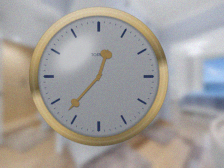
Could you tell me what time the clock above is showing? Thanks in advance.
12:37
